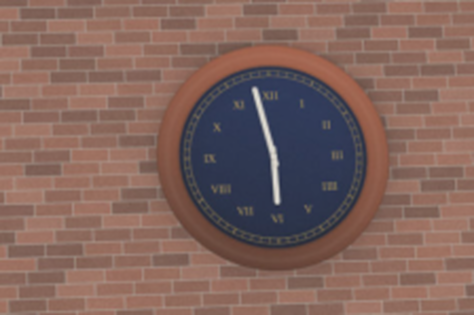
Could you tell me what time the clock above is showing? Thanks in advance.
5:58
